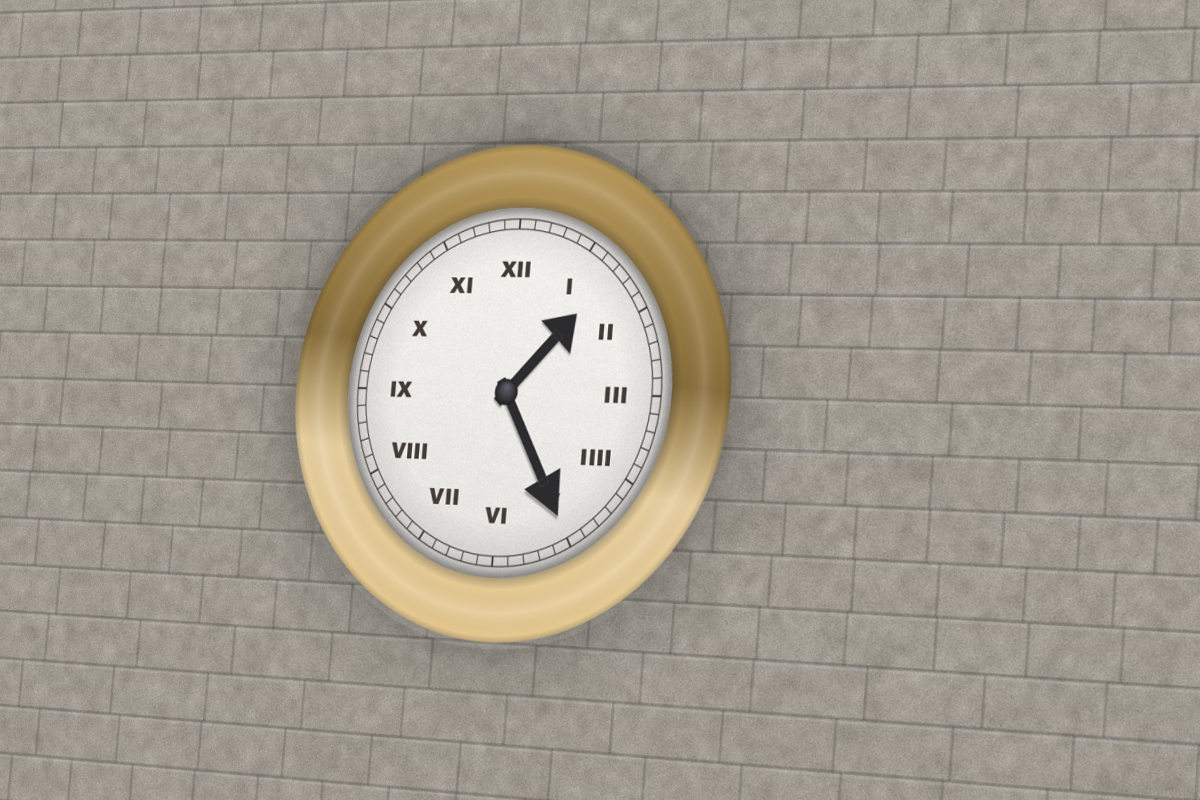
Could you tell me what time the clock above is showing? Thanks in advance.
1:25
